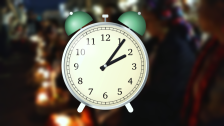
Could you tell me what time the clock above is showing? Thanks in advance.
2:06
